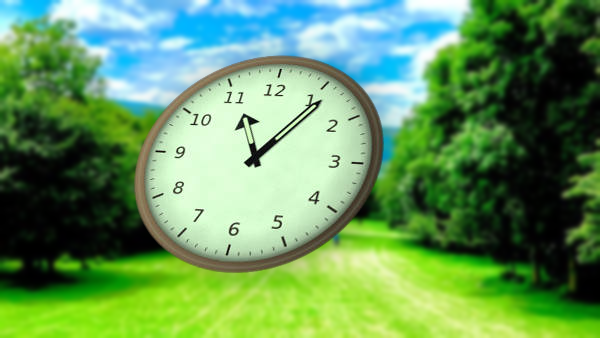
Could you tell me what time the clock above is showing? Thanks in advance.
11:06
